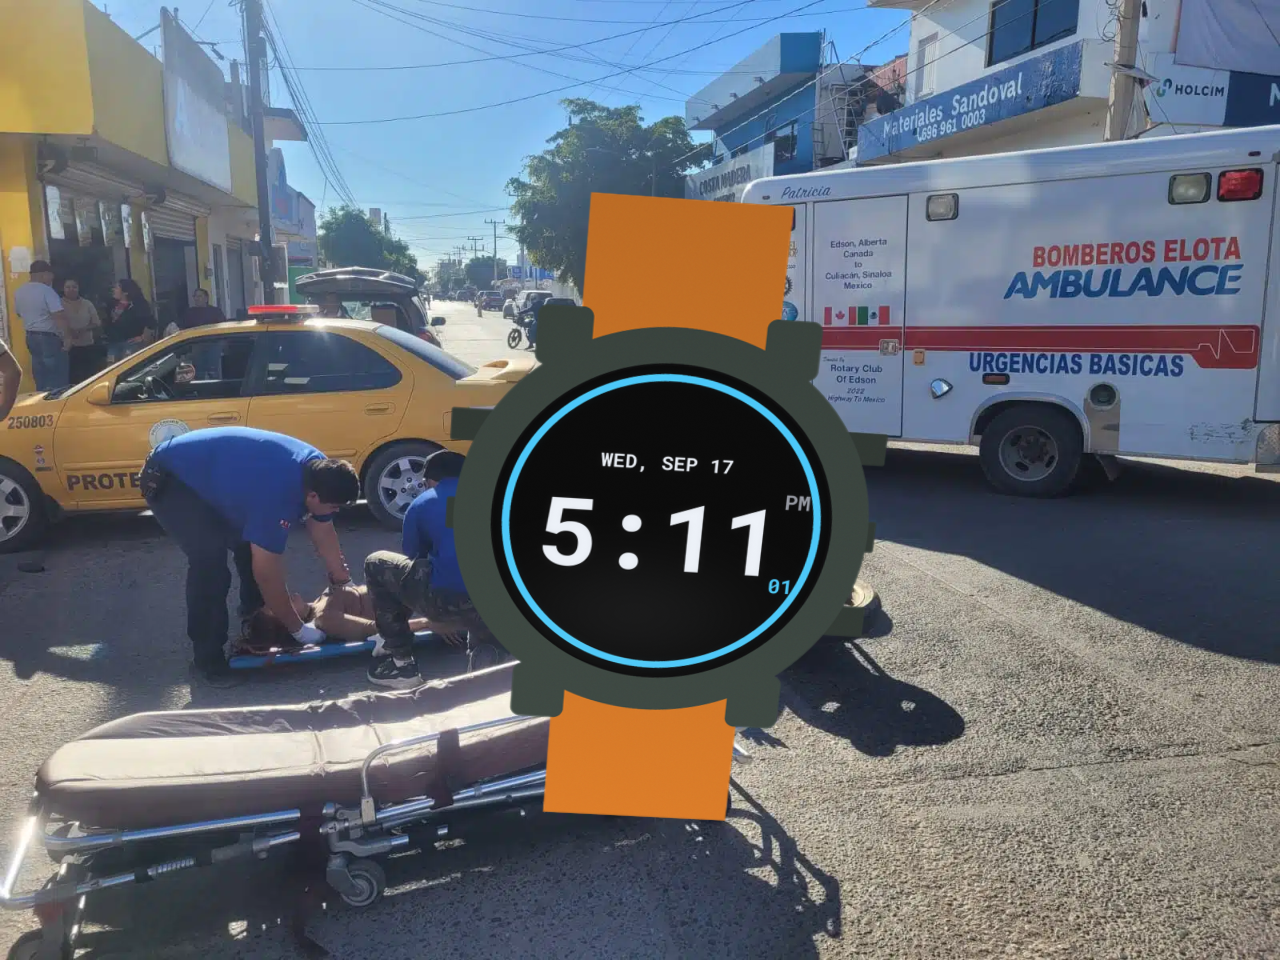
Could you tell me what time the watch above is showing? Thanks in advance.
5:11:01
